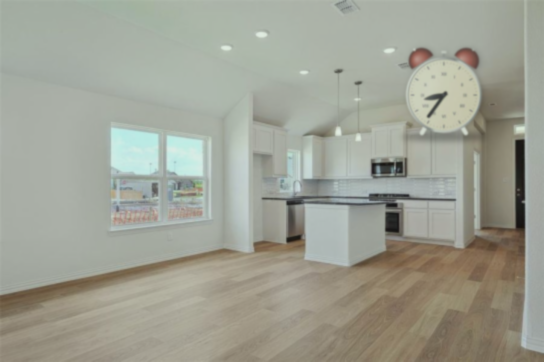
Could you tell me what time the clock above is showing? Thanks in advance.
8:36
